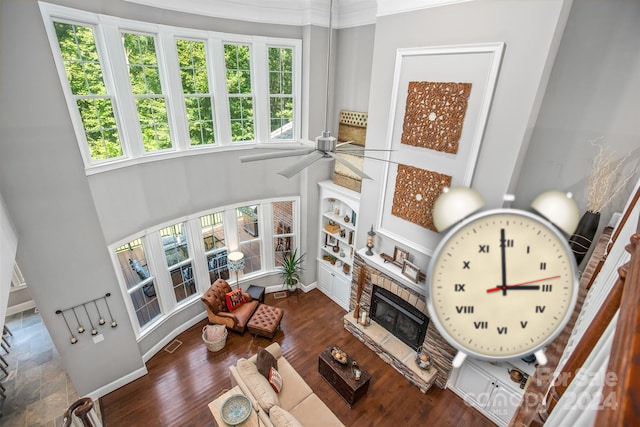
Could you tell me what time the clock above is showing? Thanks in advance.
2:59:13
